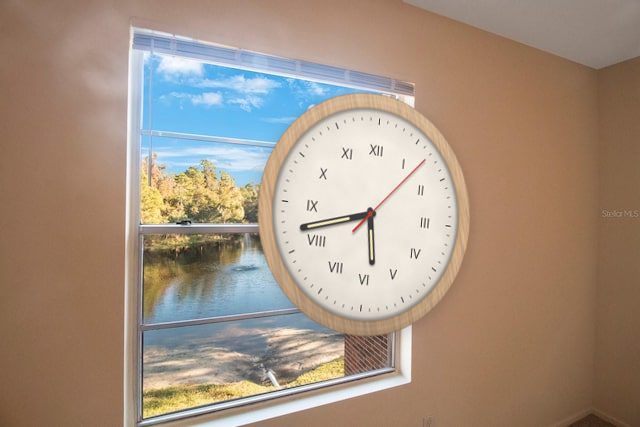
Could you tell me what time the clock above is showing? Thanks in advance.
5:42:07
